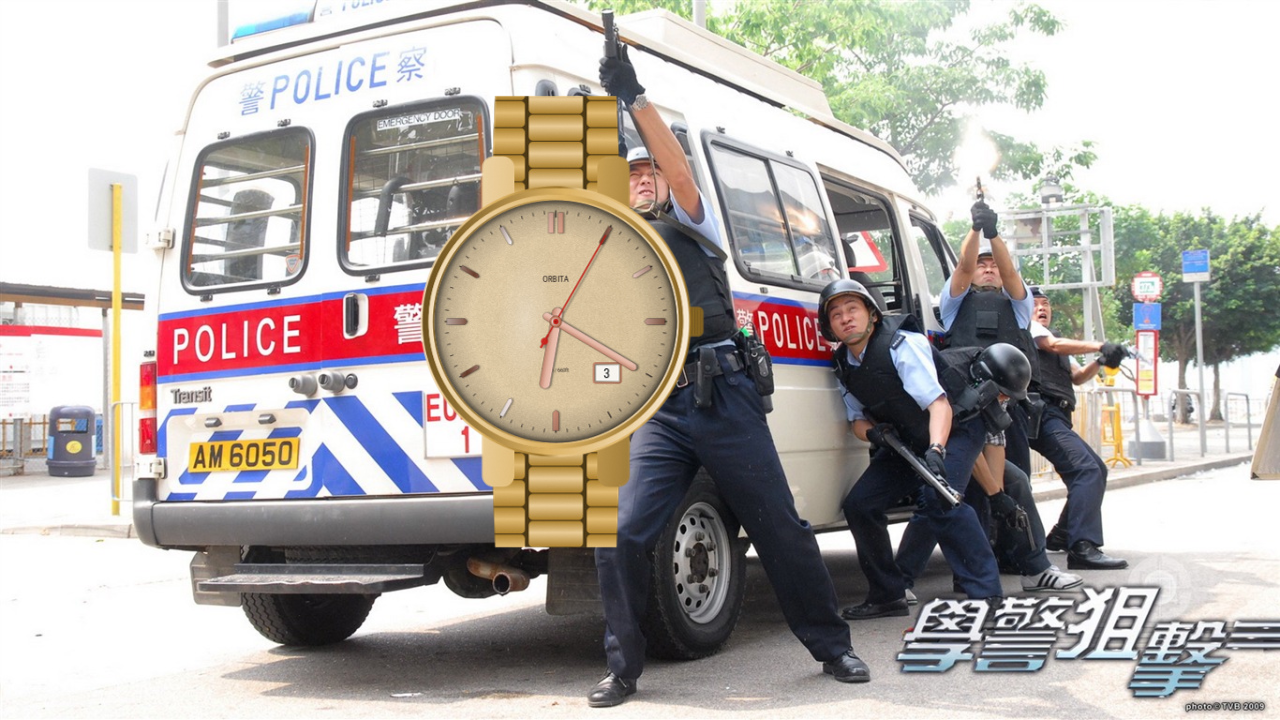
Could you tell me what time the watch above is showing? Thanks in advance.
6:20:05
